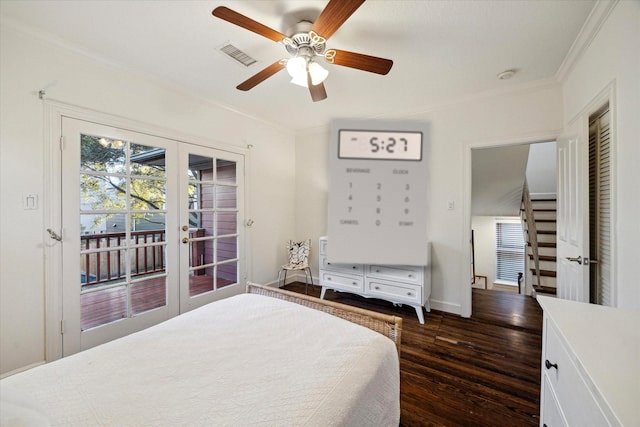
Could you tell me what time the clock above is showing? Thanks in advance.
5:27
